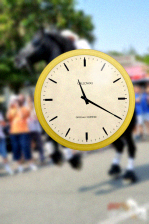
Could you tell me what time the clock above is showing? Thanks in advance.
11:20
